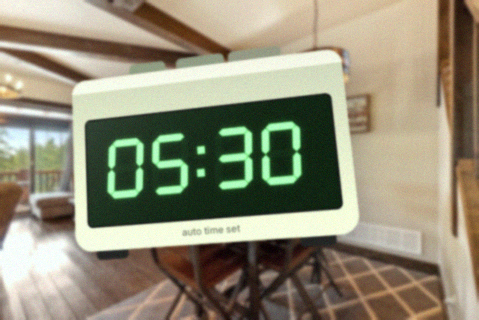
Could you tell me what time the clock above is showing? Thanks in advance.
5:30
